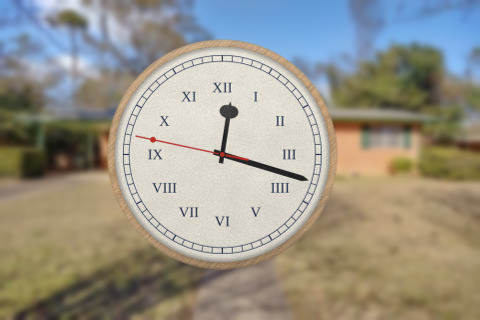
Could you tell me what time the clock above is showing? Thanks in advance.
12:17:47
